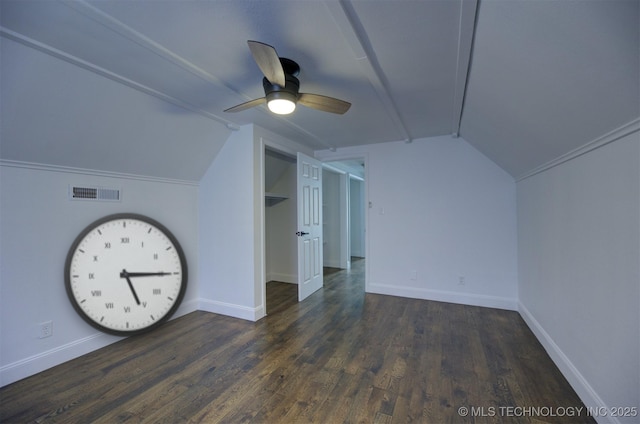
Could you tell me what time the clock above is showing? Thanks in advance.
5:15
